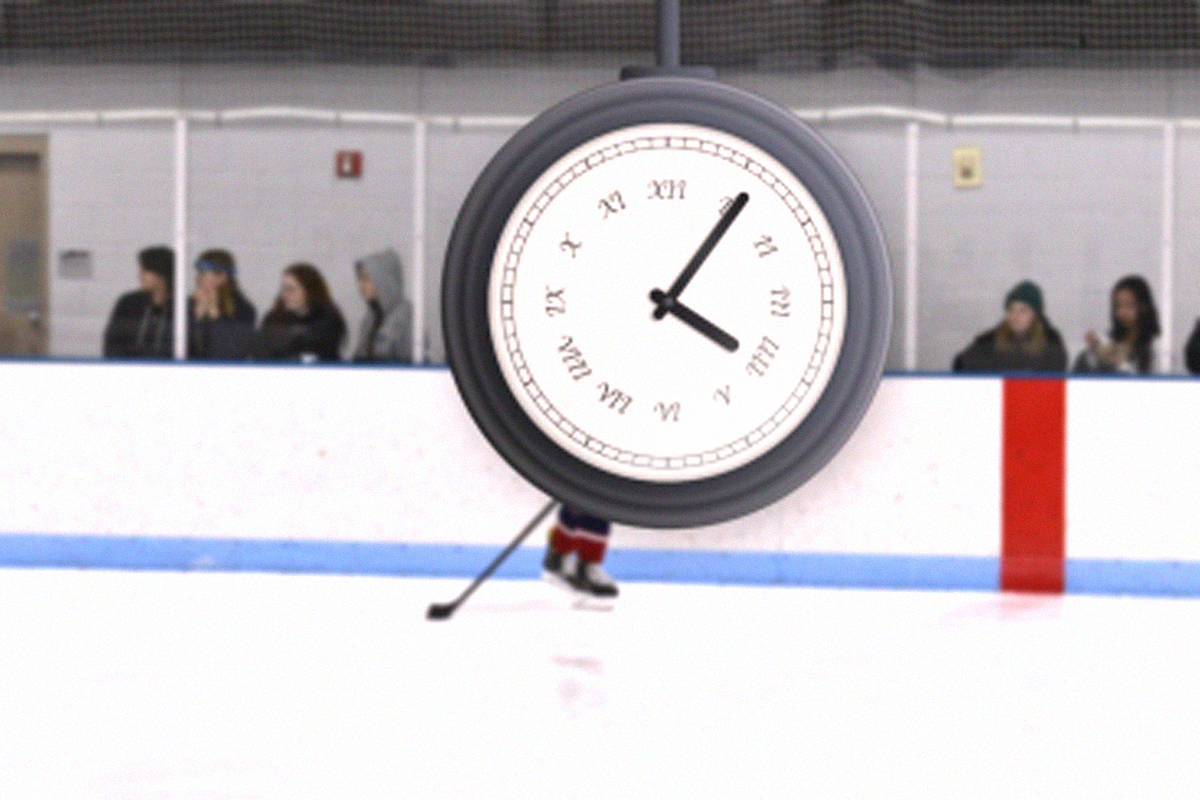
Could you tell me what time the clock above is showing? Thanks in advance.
4:06
